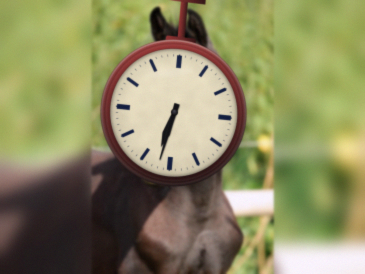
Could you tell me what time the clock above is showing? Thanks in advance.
6:32
